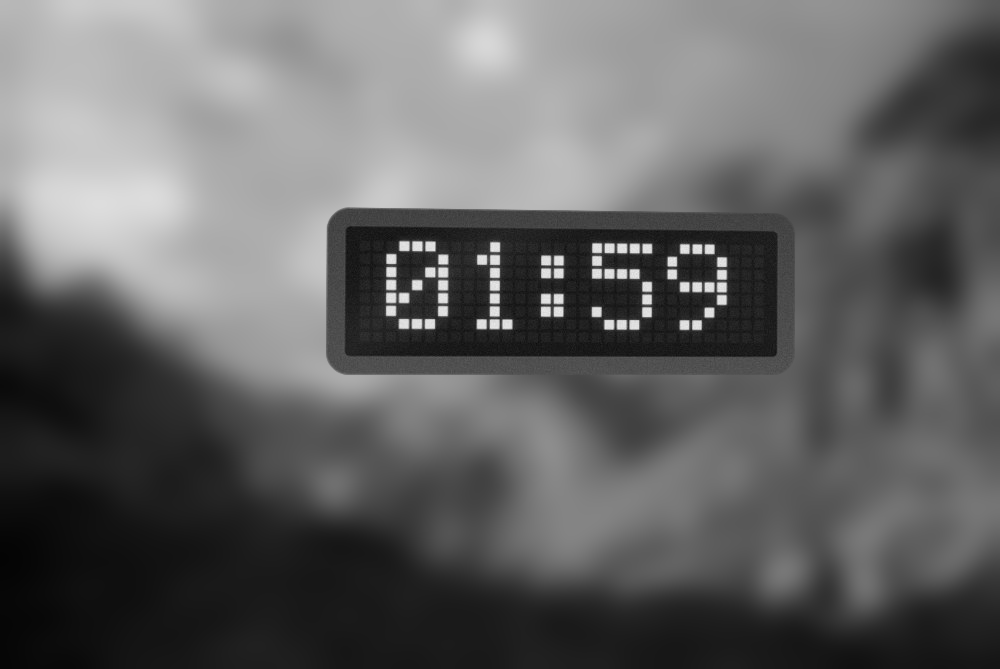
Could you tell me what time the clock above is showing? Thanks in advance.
1:59
